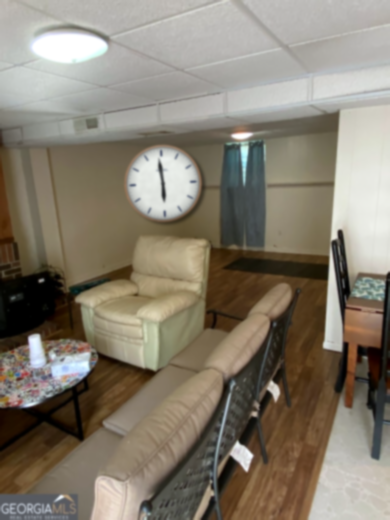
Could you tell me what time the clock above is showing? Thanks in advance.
5:59
